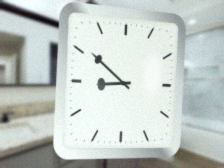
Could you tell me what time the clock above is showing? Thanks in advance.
8:51
